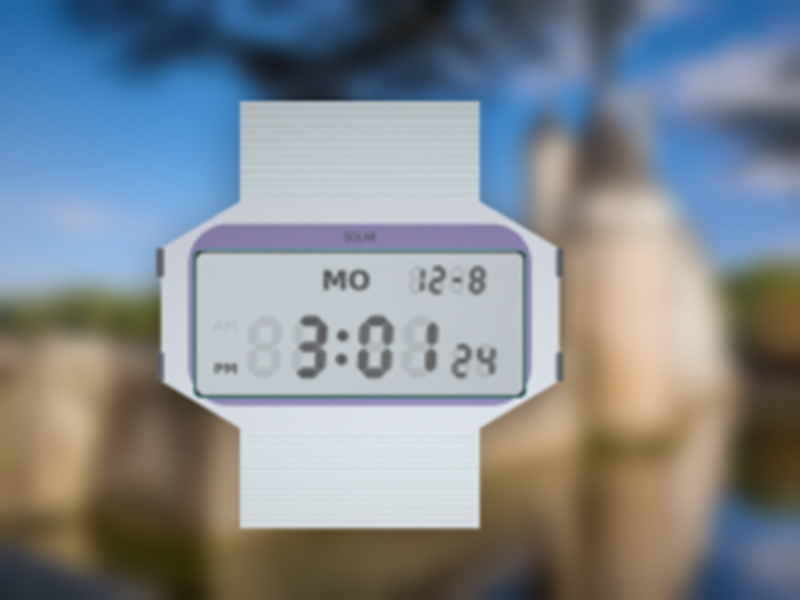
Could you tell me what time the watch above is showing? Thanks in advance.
3:01:24
